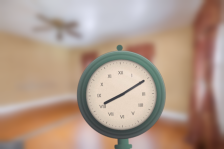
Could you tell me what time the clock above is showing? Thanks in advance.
8:10
